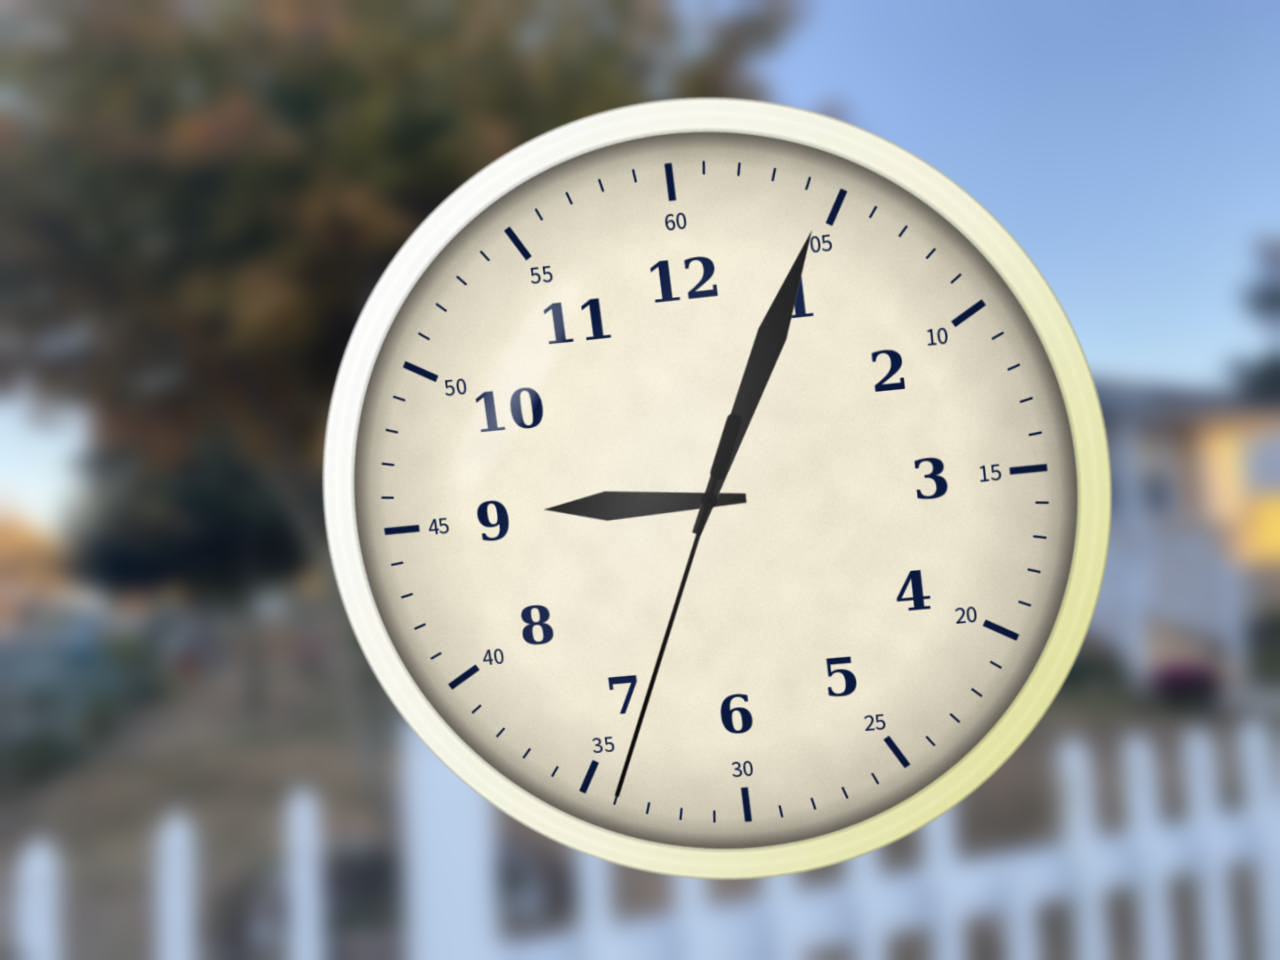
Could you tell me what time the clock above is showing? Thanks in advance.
9:04:34
